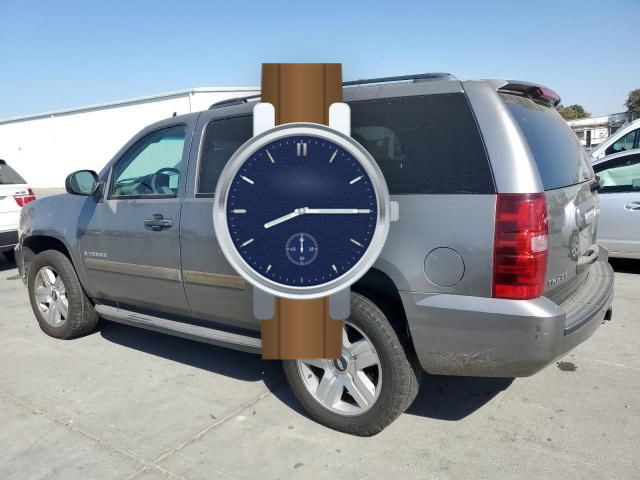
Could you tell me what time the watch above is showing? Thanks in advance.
8:15
